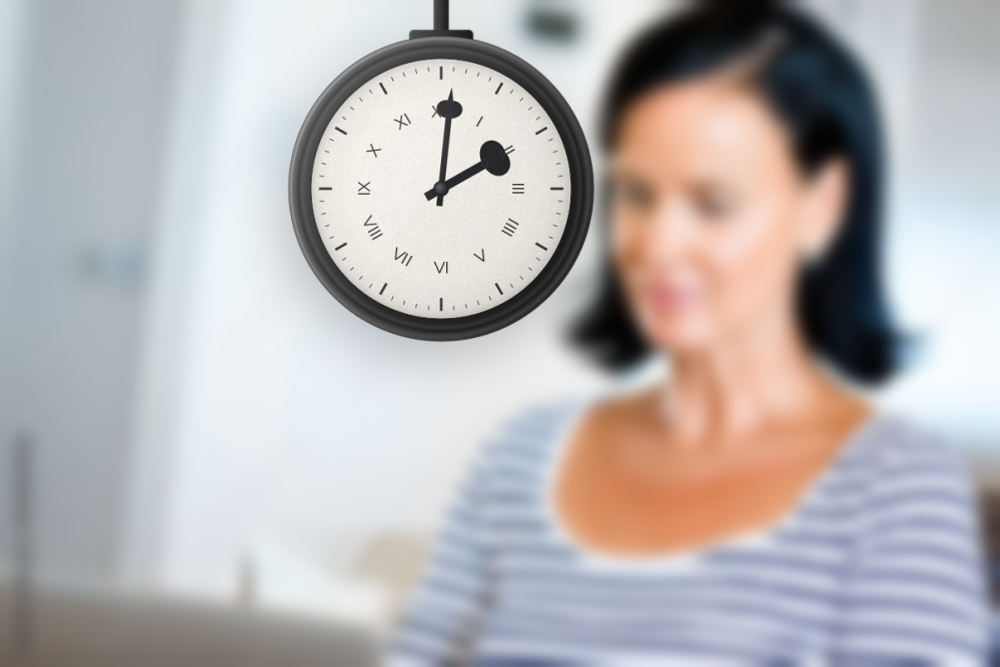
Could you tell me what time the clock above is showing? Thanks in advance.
2:01
